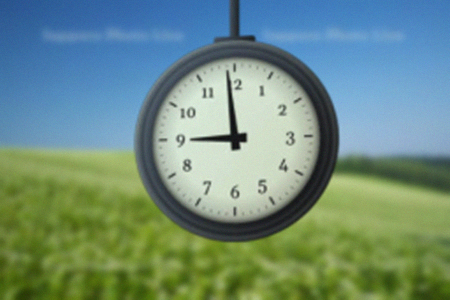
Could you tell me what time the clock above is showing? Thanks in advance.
8:59
